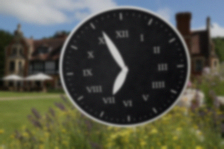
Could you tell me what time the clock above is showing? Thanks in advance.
6:56
